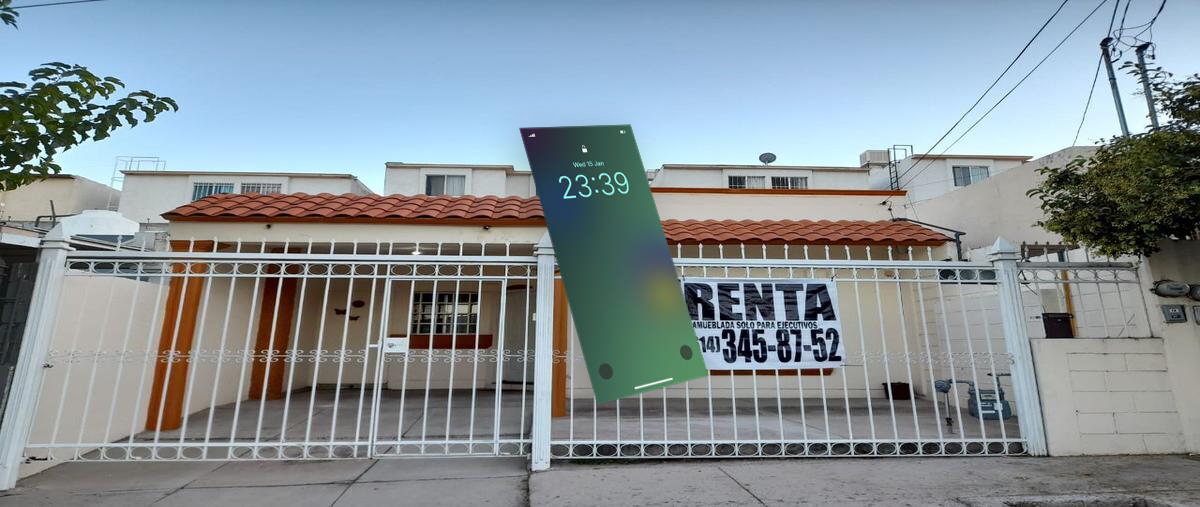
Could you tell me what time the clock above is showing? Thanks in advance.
23:39
